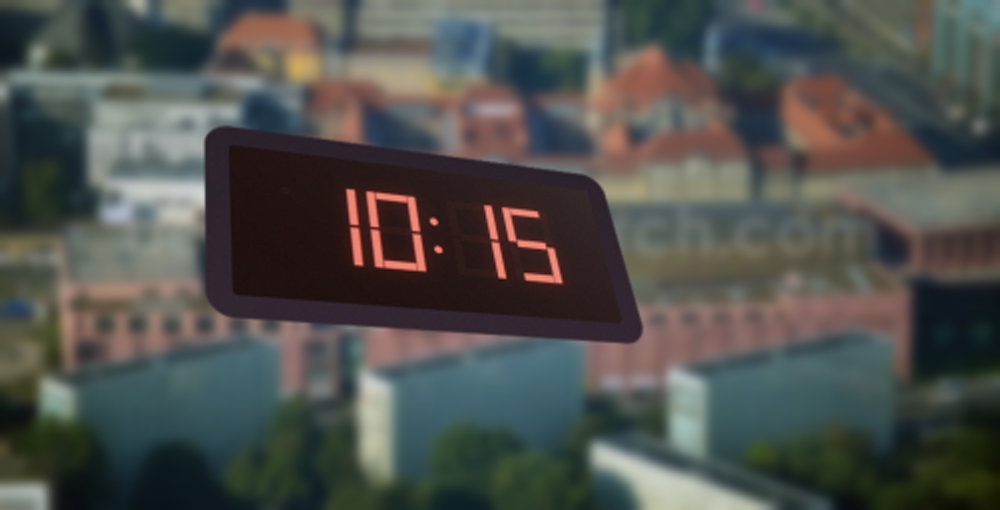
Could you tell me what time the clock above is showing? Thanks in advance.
10:15
